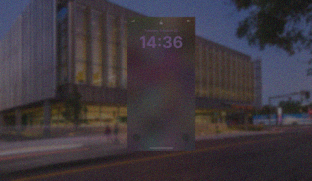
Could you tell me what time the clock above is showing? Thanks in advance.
14:36
